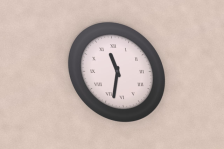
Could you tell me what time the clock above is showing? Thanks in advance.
11:33
